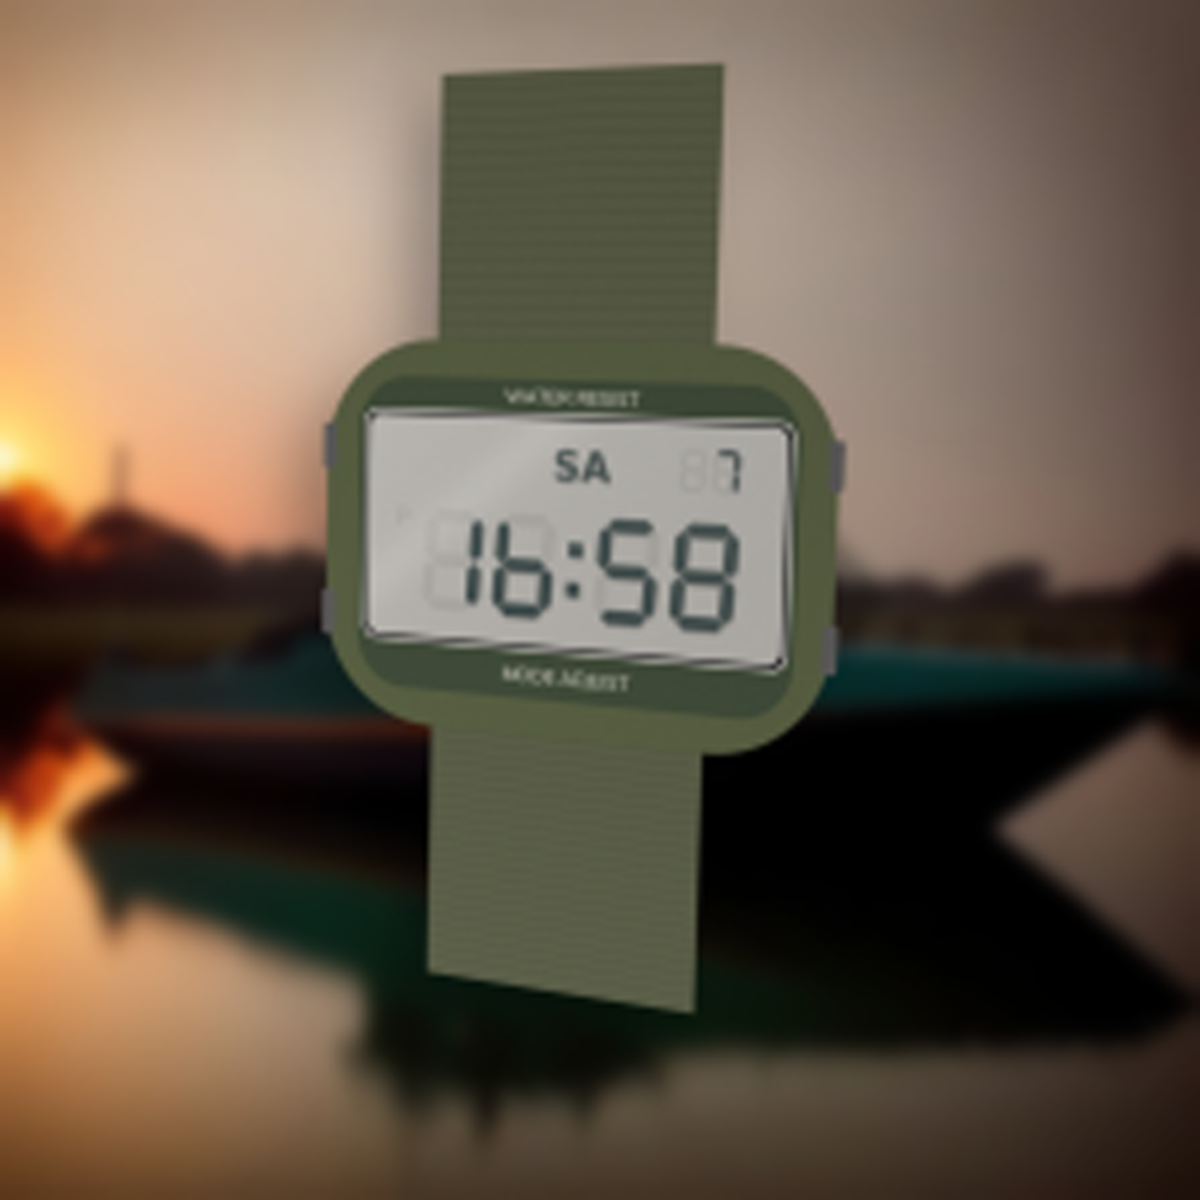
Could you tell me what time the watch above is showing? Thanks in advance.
16:58
